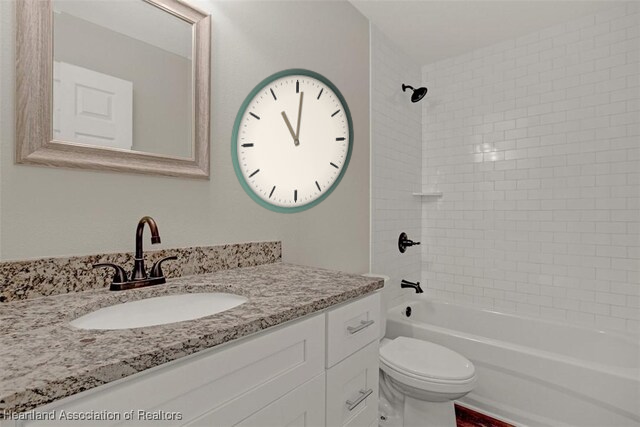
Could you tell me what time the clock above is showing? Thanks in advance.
11:01
